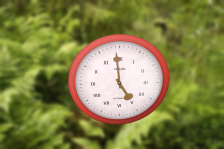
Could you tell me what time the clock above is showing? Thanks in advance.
4:59
